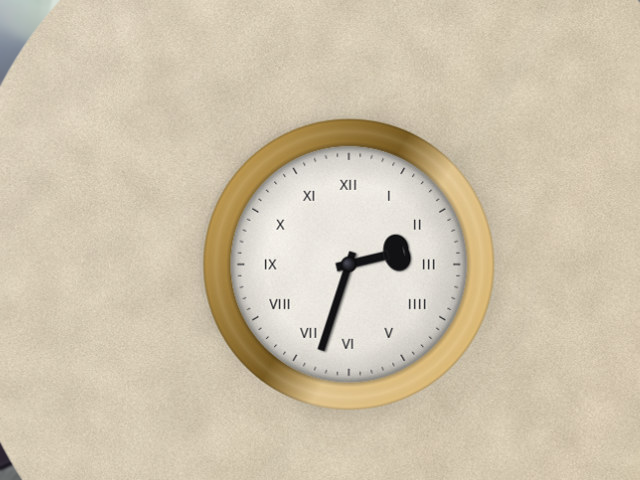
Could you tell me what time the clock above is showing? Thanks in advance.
2:33
